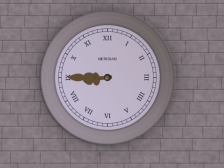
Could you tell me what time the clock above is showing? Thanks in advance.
8:45
